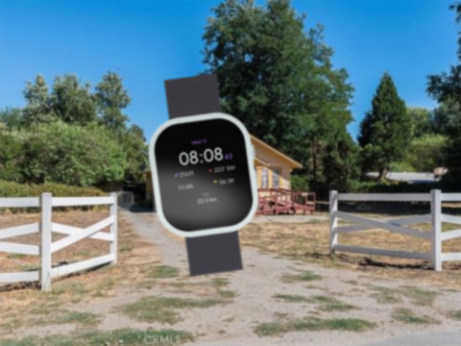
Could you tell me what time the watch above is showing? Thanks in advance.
8:08
